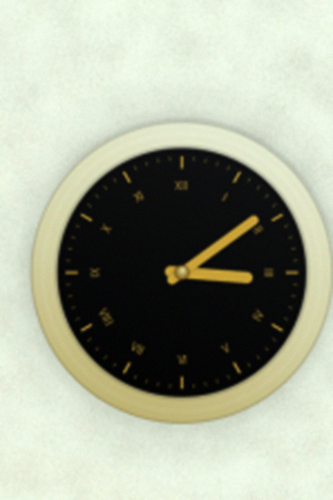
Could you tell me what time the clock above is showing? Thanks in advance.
3:09
